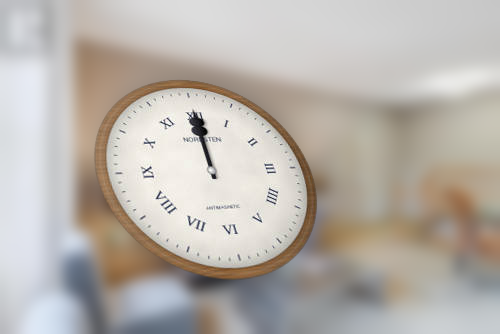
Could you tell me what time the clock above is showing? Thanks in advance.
12:00
